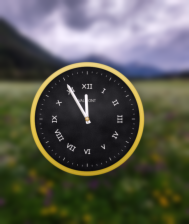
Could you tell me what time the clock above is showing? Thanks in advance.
11:55
